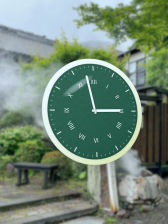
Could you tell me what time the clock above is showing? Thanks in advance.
2:58
